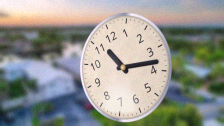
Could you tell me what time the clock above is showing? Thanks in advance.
11:18
